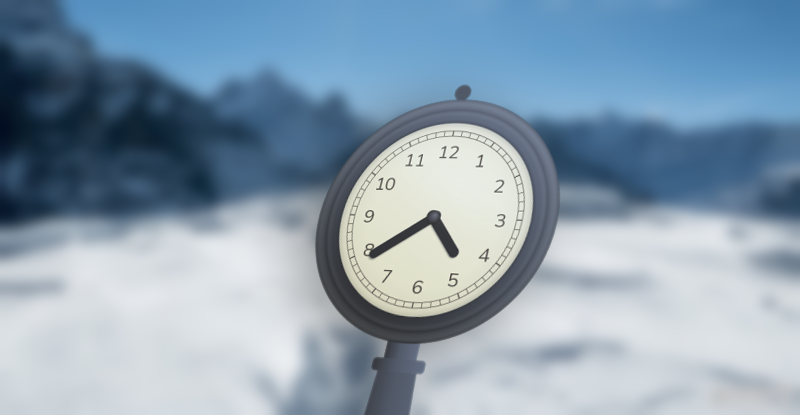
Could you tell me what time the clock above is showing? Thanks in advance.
4:39
